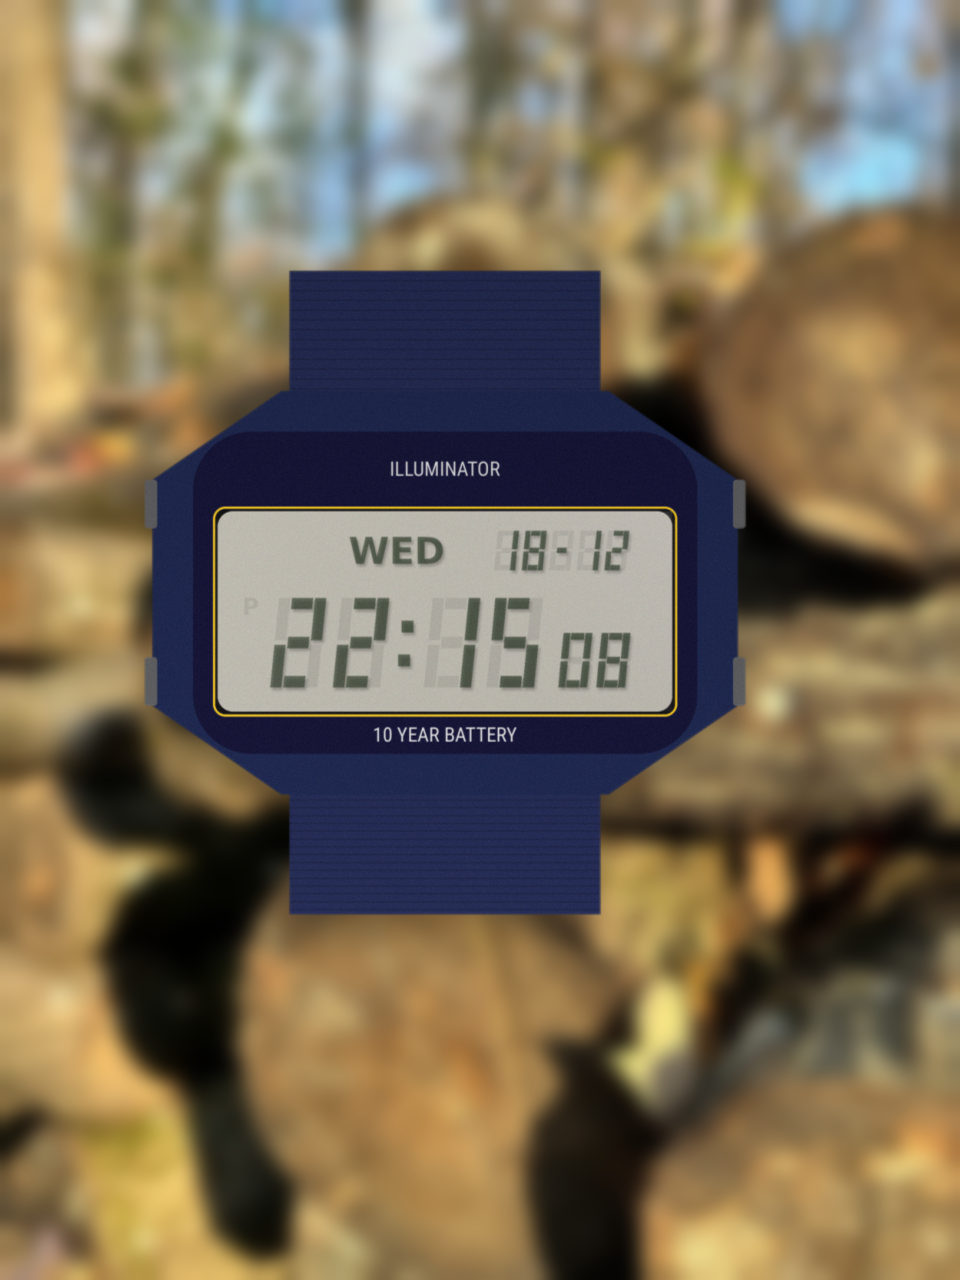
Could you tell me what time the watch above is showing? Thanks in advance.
22:15:08
